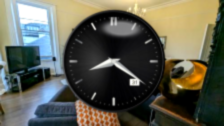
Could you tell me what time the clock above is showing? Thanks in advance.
8:21
